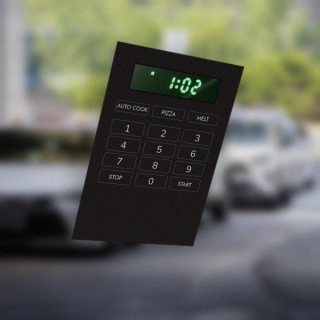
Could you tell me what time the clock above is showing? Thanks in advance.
1:02
